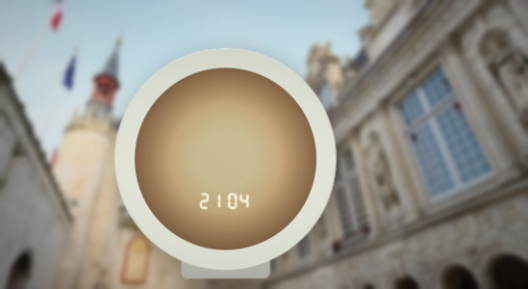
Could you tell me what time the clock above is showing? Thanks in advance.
21:04
